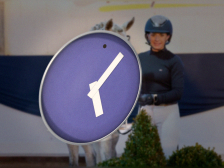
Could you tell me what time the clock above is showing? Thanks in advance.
5:05
